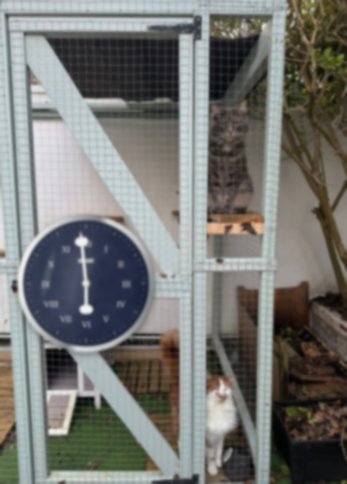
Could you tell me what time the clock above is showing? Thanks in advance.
5:59
